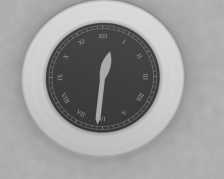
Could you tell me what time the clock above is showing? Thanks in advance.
12:31
